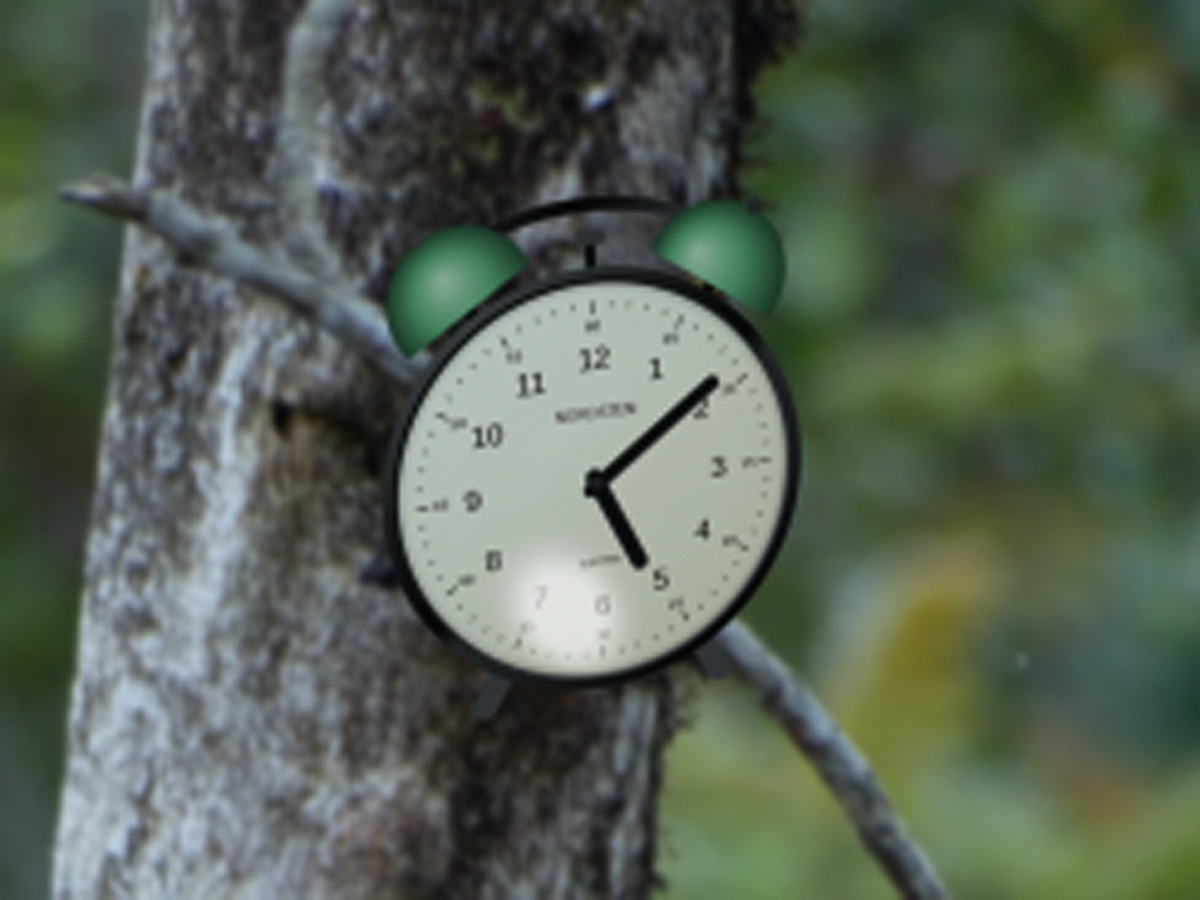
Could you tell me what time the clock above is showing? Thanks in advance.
5:09
